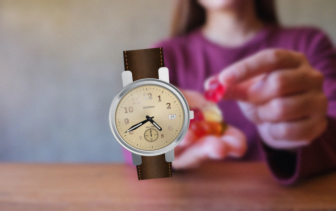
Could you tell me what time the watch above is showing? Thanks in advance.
4:41
